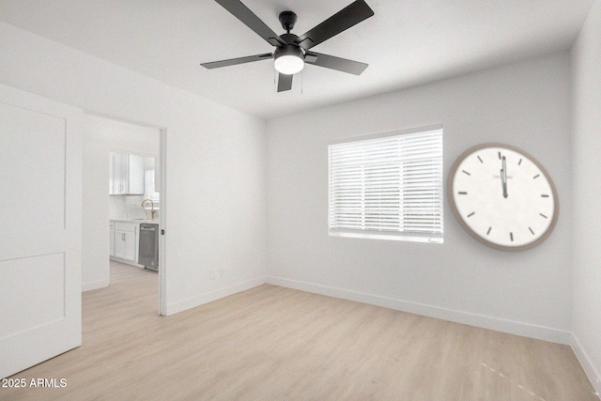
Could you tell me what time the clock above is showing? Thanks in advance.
12:01
